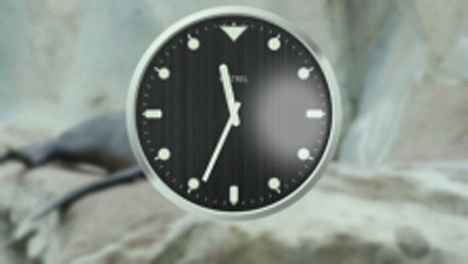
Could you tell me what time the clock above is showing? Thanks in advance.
11:34
